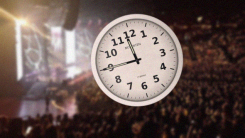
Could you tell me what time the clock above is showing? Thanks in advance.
11:45
